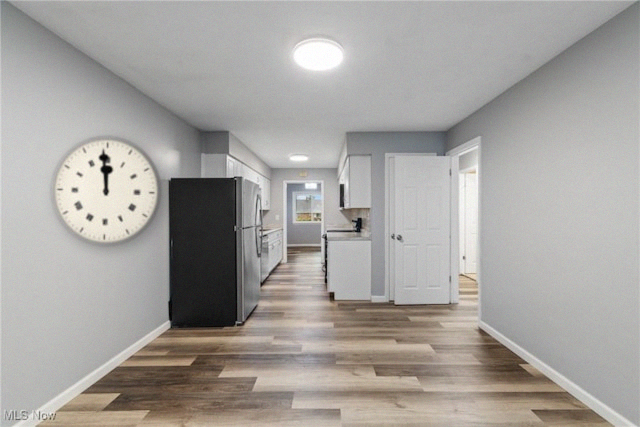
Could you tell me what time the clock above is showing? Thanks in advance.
11:59
